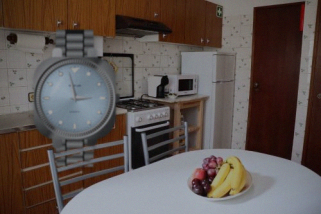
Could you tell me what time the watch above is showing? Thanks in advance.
2:58
